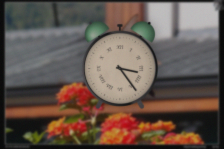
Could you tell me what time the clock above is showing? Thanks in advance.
3:24
